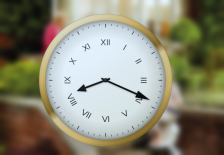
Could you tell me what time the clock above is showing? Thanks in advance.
8:19
